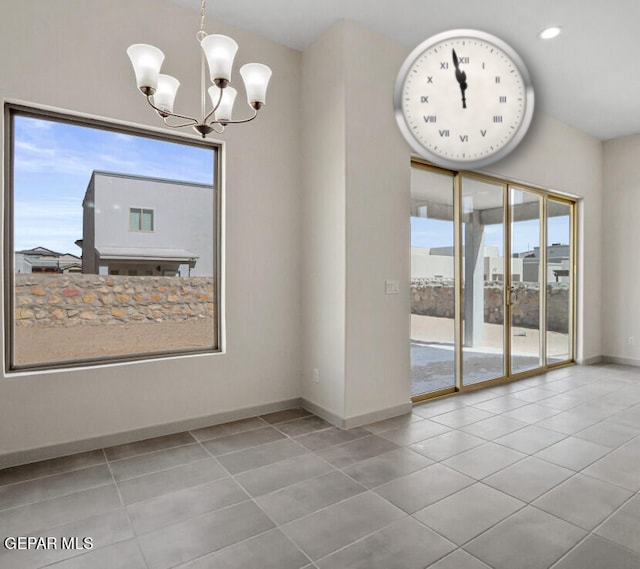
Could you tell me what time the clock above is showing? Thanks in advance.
11:58
